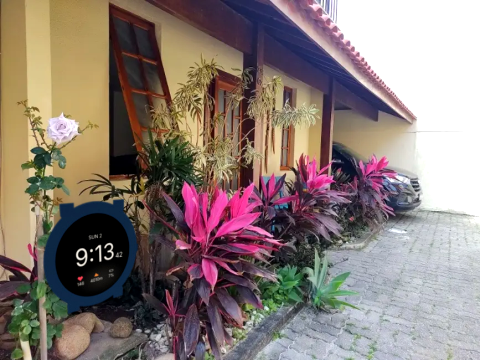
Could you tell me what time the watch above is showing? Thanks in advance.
9:13
